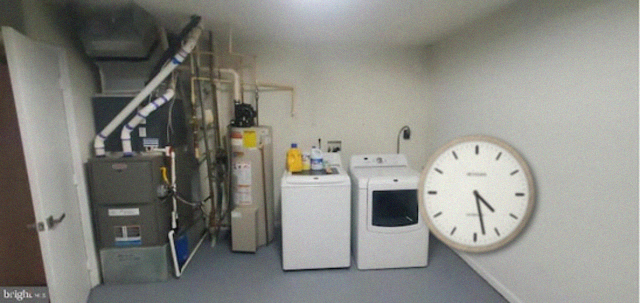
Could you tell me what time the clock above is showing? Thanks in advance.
4:28
